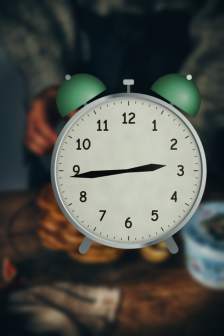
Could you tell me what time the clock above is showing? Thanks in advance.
2:44
